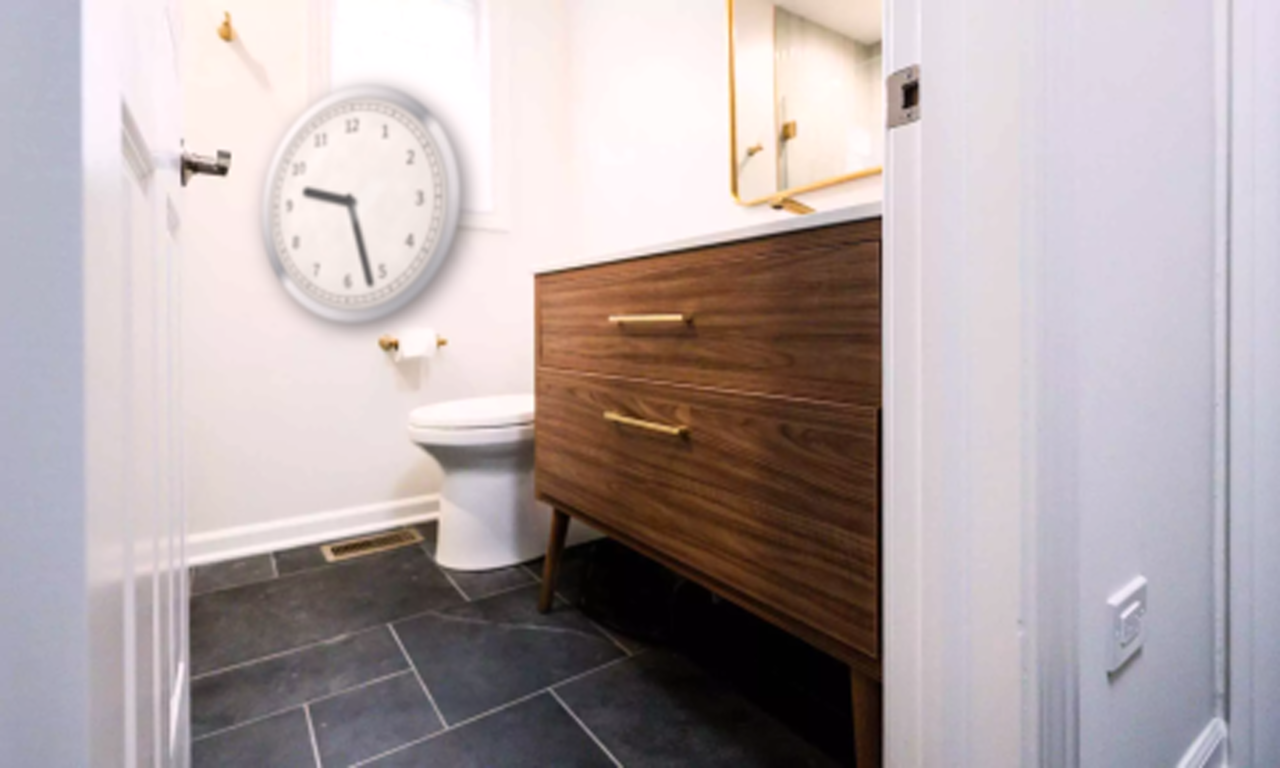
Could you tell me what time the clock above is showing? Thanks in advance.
9:27
